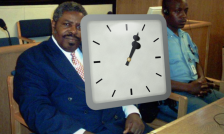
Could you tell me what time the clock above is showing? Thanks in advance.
1:04
